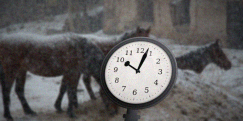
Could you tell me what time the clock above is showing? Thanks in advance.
10:03
